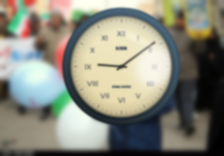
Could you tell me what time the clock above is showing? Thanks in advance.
9:09
